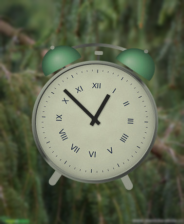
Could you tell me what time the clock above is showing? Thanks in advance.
12:52
